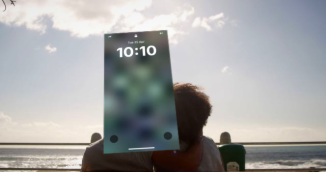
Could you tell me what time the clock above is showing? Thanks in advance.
10:10
